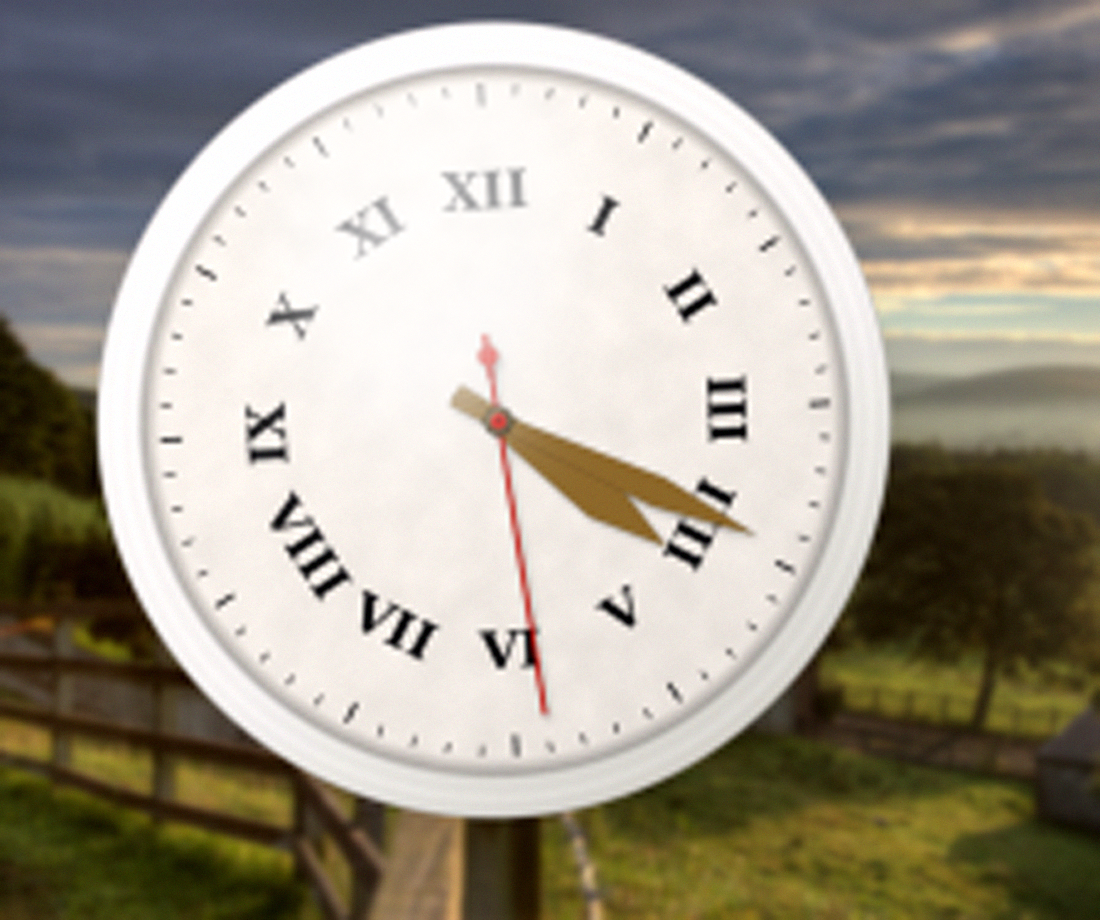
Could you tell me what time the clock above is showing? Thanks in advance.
4:19:29
